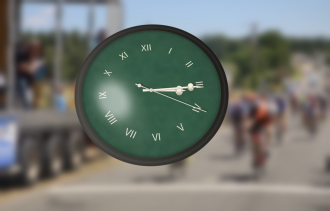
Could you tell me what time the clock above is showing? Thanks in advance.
3:15:20
